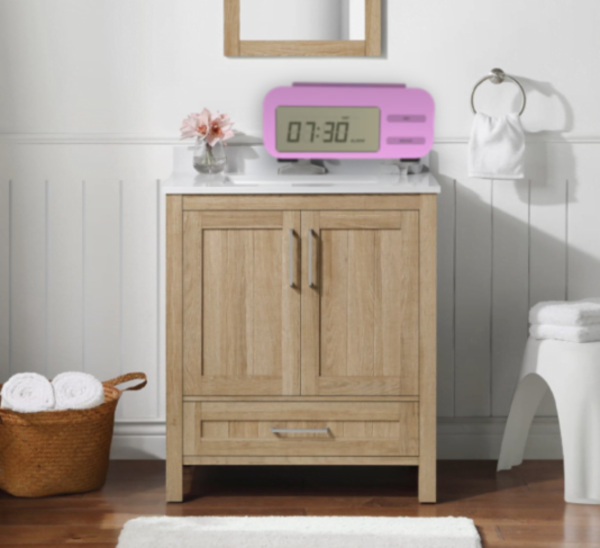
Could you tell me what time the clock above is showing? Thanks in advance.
7:30
